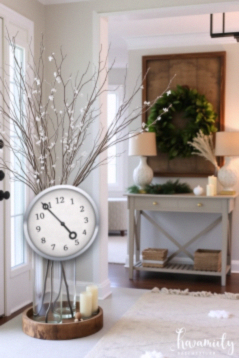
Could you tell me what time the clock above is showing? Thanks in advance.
4:54
